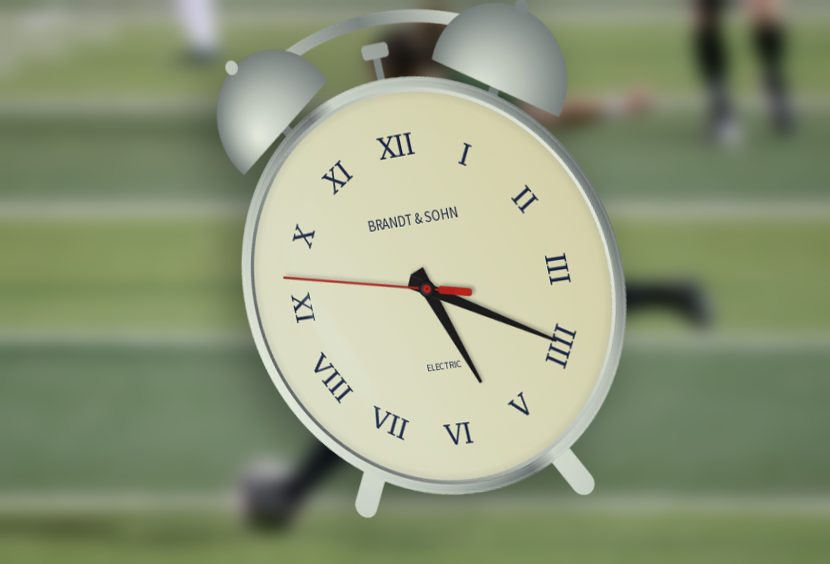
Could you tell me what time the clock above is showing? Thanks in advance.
5:19:47
